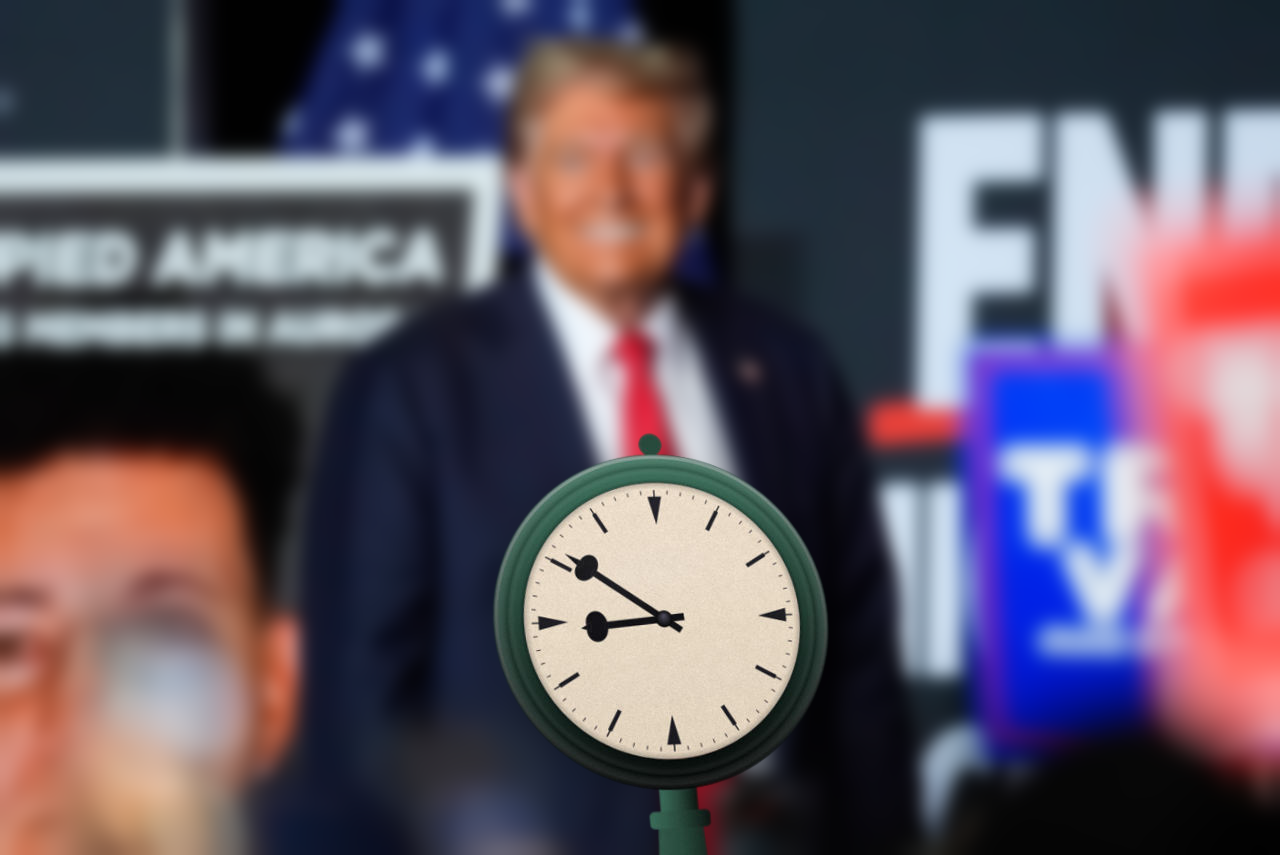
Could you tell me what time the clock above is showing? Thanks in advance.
8:51
